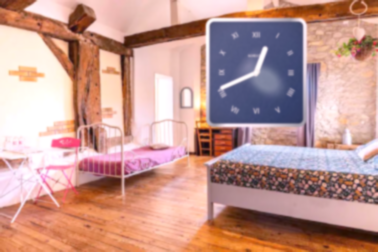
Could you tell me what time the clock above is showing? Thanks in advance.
12:41
